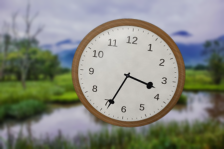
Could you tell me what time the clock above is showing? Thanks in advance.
3:34
